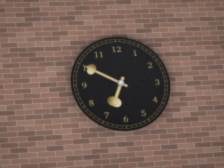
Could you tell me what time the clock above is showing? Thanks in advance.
6:50
